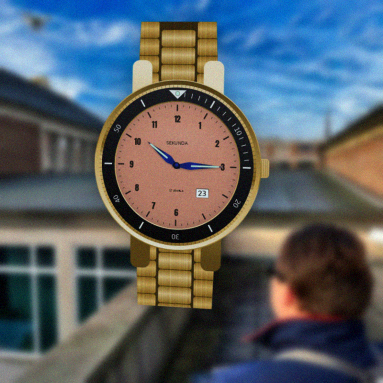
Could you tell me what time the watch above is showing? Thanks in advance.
10:15
